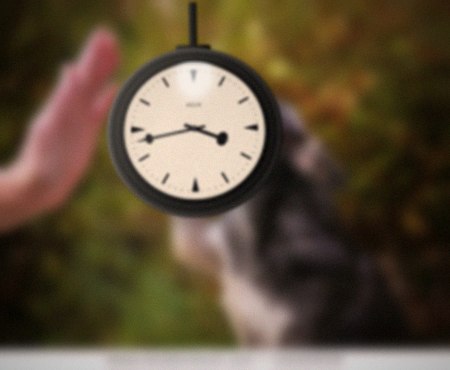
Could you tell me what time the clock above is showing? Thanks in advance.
3:43
